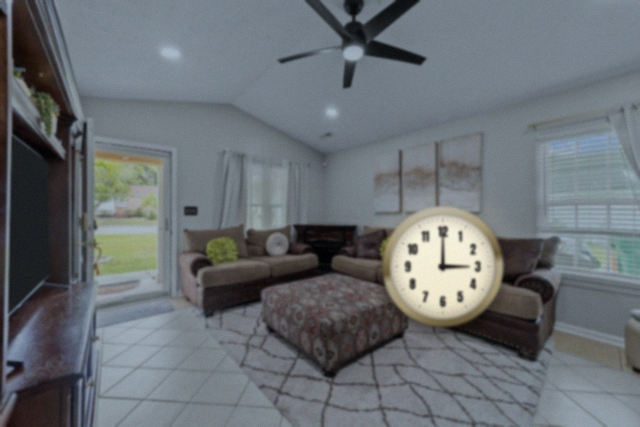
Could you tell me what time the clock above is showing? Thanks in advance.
3:00
